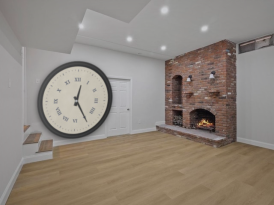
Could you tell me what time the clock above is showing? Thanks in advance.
12:25
